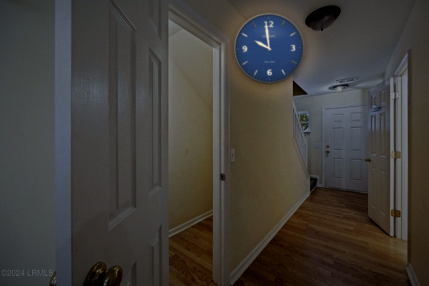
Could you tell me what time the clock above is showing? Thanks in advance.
9:59
